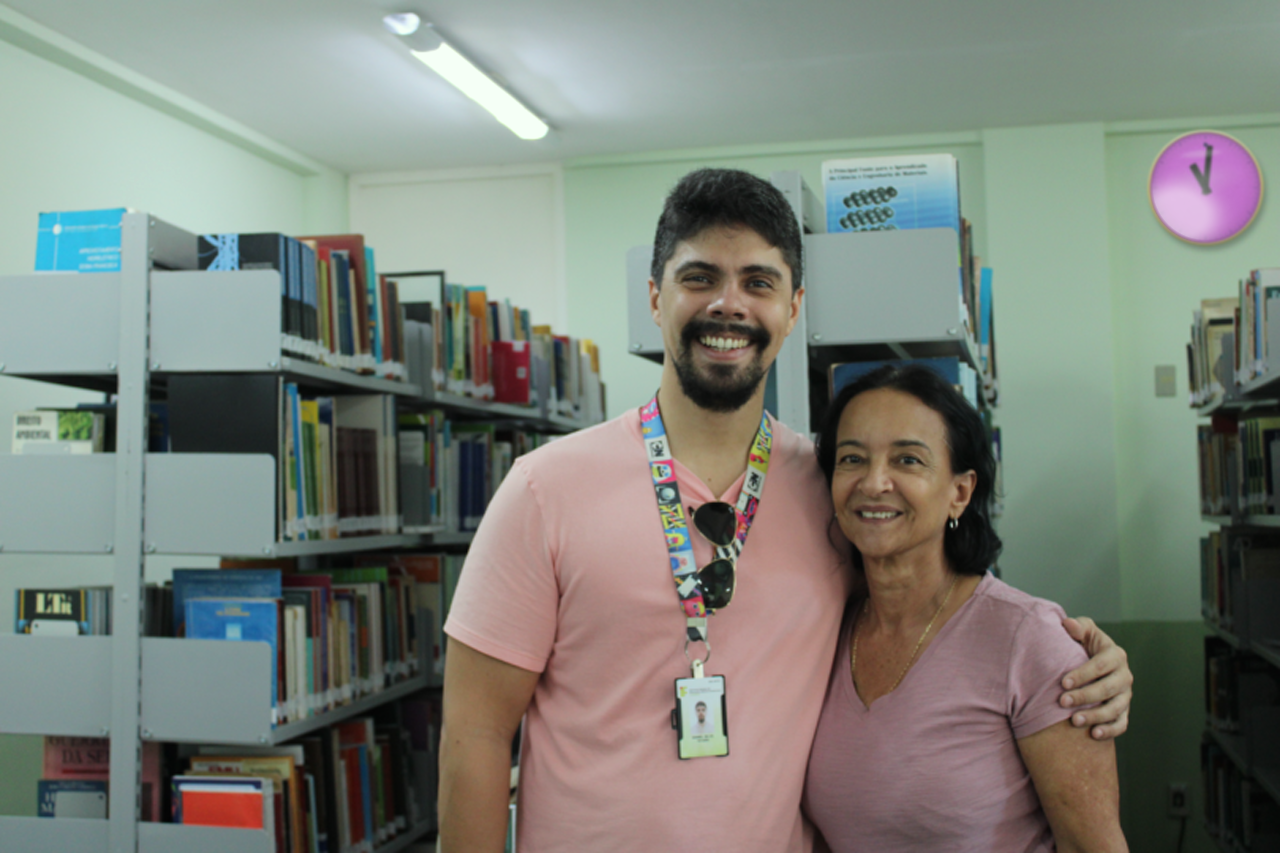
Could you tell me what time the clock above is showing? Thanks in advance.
11:01
